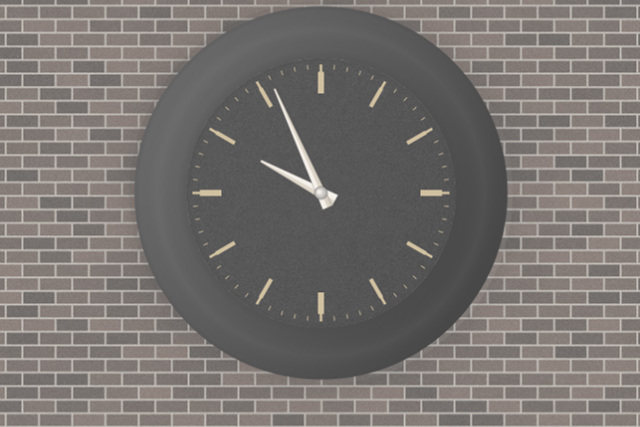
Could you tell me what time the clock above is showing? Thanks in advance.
9:56
